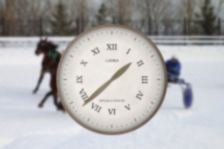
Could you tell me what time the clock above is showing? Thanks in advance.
1:38
